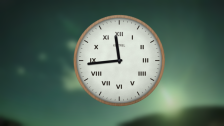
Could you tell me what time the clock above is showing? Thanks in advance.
11:44
